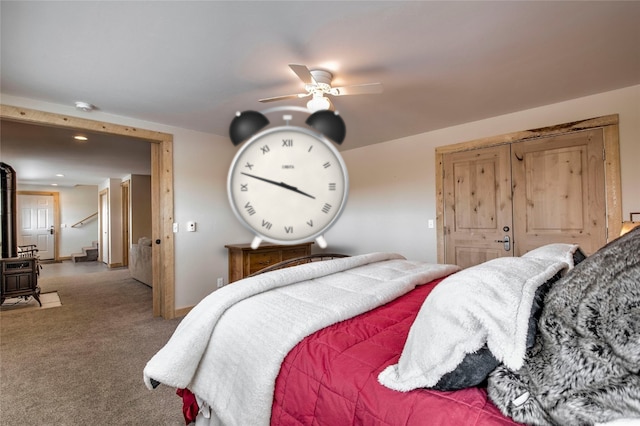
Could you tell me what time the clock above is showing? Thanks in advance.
3:48
